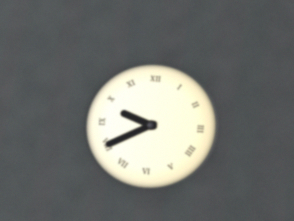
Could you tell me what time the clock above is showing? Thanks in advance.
9:40
